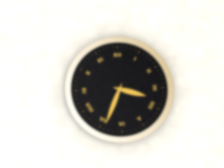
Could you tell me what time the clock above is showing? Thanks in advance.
3:34
